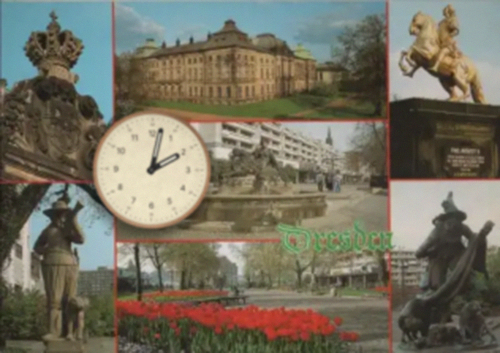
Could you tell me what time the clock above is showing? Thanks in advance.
2:02
